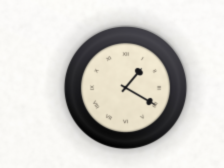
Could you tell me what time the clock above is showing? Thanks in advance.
1:20
